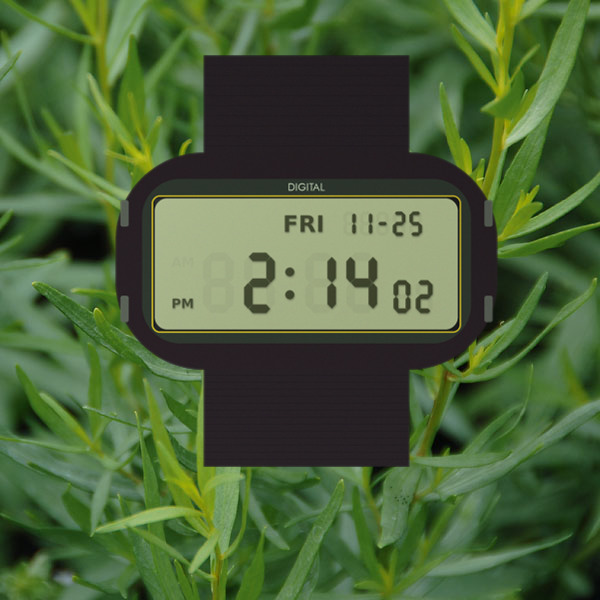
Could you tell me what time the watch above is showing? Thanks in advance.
2:14:02
